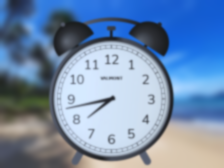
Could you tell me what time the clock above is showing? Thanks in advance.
7:43
